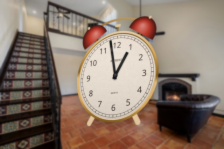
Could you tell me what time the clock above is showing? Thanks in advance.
12:58
